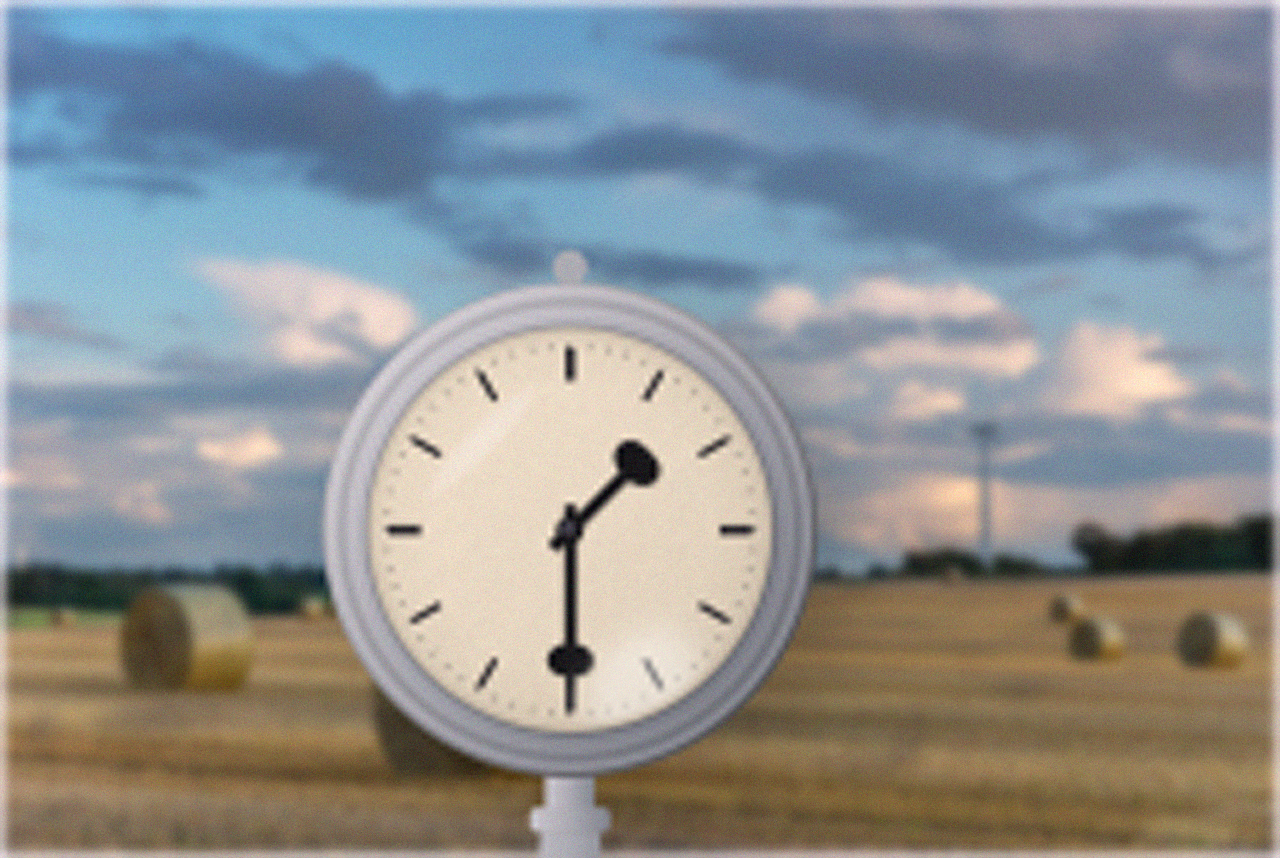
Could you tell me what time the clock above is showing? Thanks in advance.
1:30
